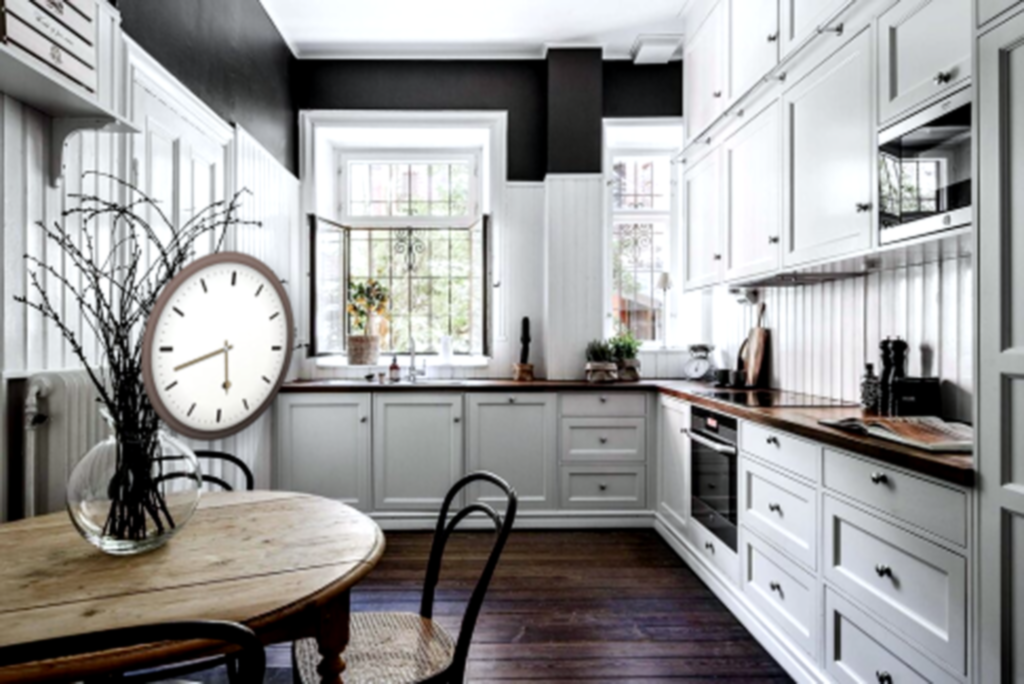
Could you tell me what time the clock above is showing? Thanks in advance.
5:42
